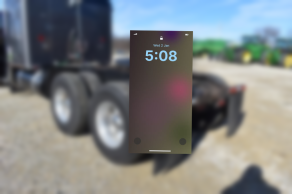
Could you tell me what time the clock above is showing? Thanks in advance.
5:08
